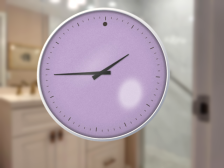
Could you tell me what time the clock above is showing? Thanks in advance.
1:44
